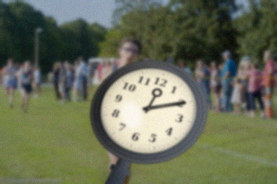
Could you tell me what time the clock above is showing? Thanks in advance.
12:10
